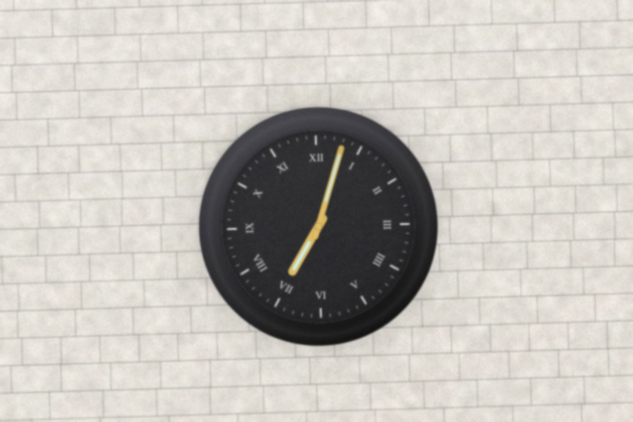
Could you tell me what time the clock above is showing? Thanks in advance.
7:03
